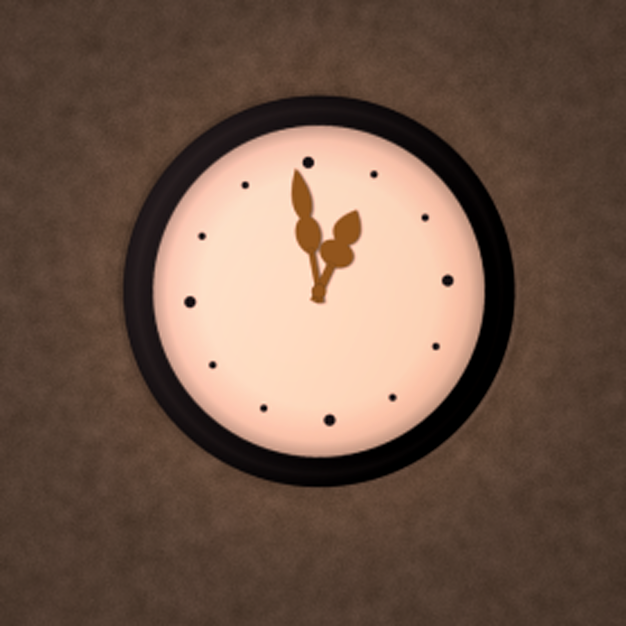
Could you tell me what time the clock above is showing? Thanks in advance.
12:59
